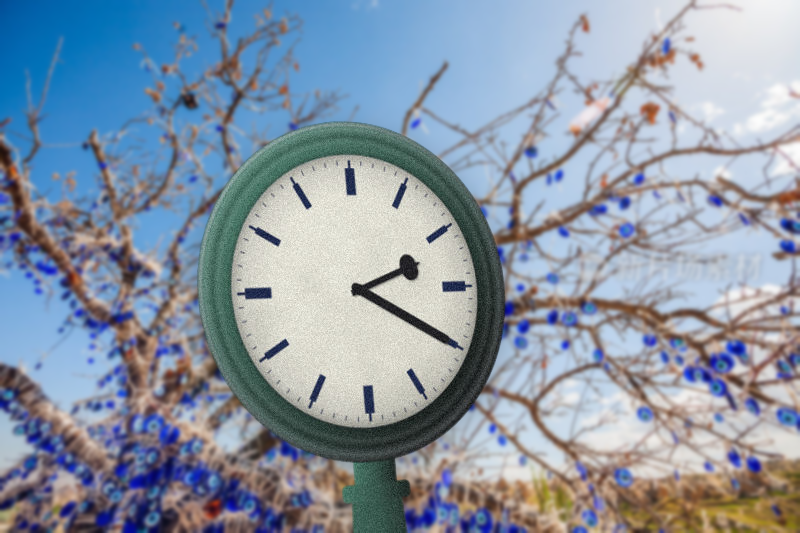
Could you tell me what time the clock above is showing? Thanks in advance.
2:20
